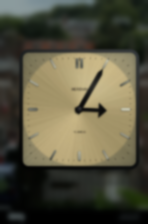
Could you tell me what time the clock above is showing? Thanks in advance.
3:05
